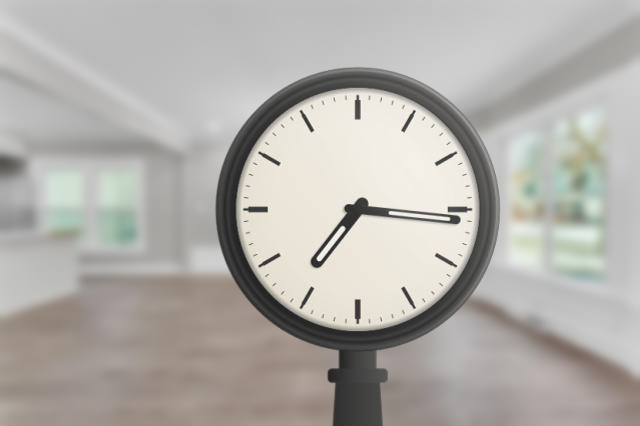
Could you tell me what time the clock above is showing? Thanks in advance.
7:16
